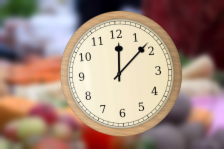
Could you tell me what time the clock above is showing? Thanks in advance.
12:08
